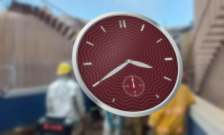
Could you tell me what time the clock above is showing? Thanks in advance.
3:40
